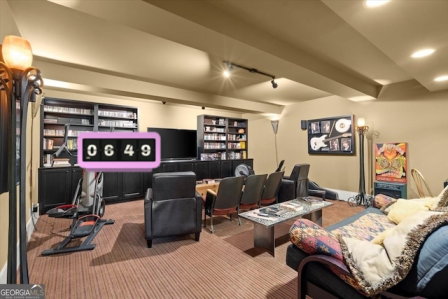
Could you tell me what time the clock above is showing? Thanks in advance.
6:49
